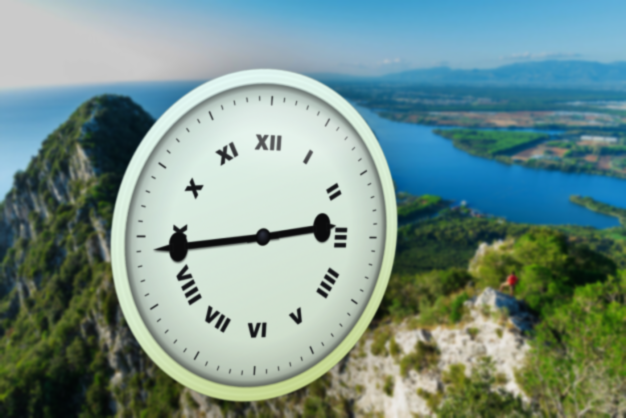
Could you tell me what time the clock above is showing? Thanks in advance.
2:44
